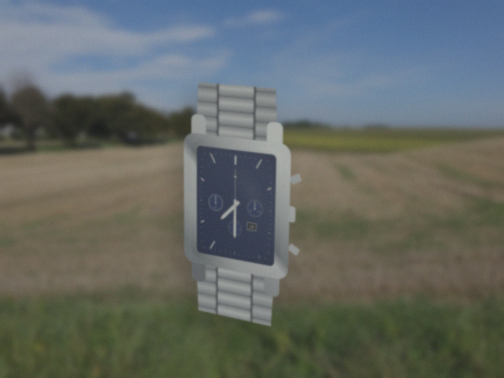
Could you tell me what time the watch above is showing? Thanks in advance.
7:30
